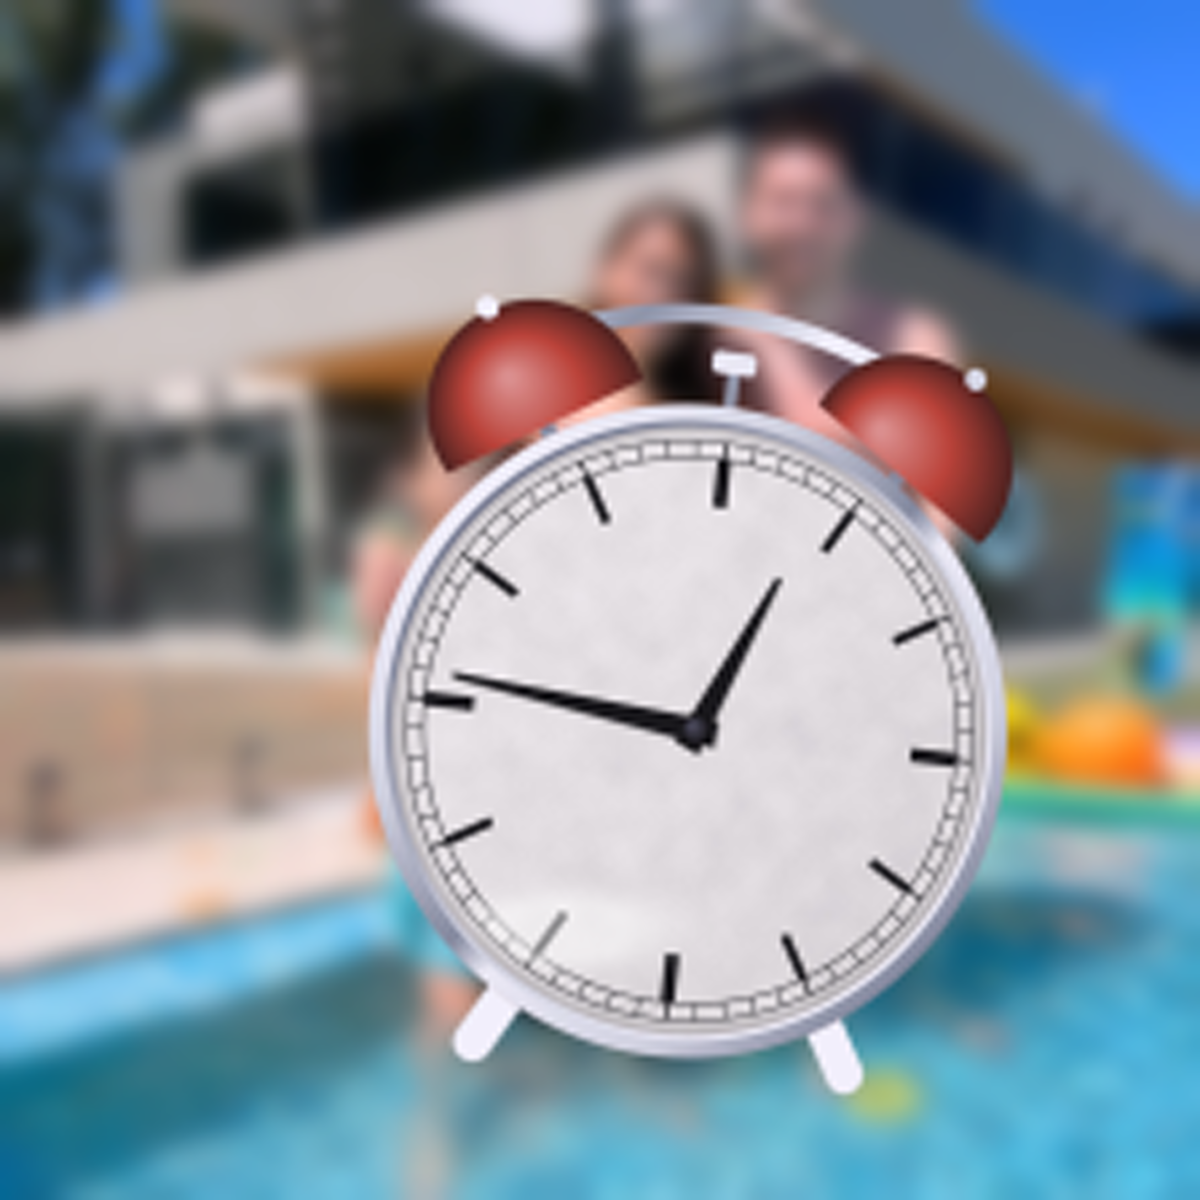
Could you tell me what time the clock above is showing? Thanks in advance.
12:46
